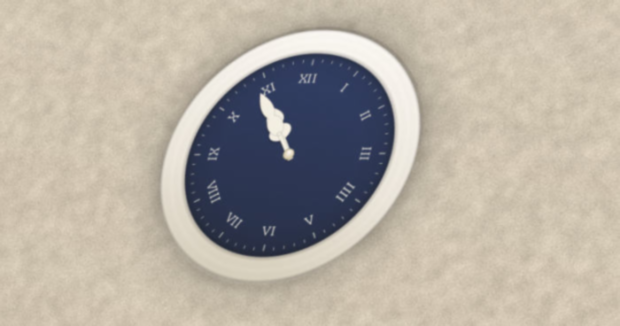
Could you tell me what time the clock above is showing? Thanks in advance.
10:54
